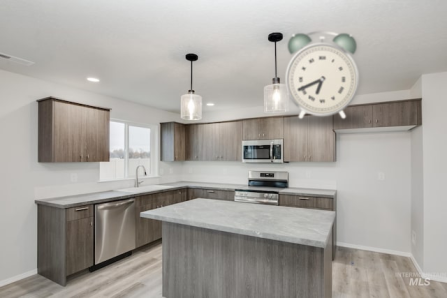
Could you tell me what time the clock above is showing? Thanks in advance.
6:41
